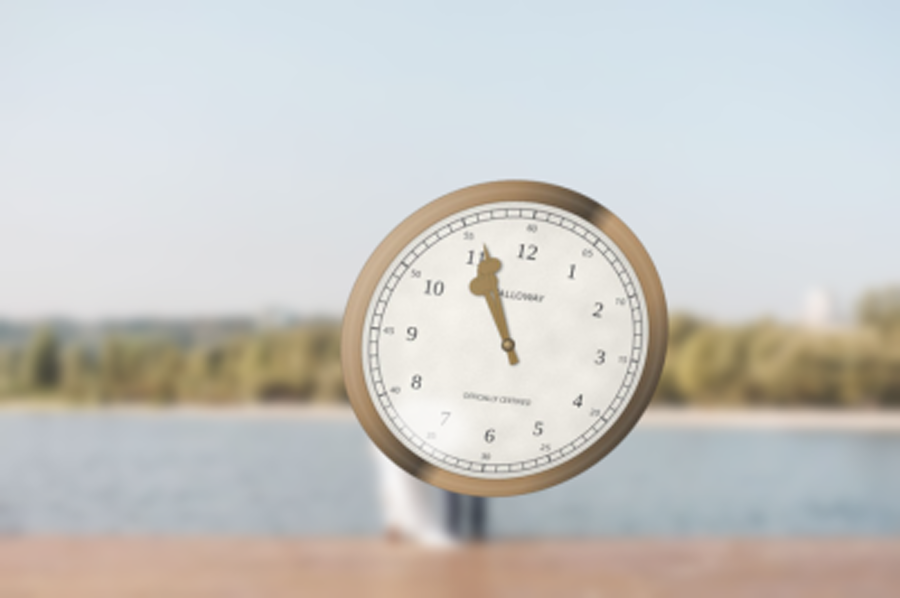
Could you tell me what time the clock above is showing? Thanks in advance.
10:56
